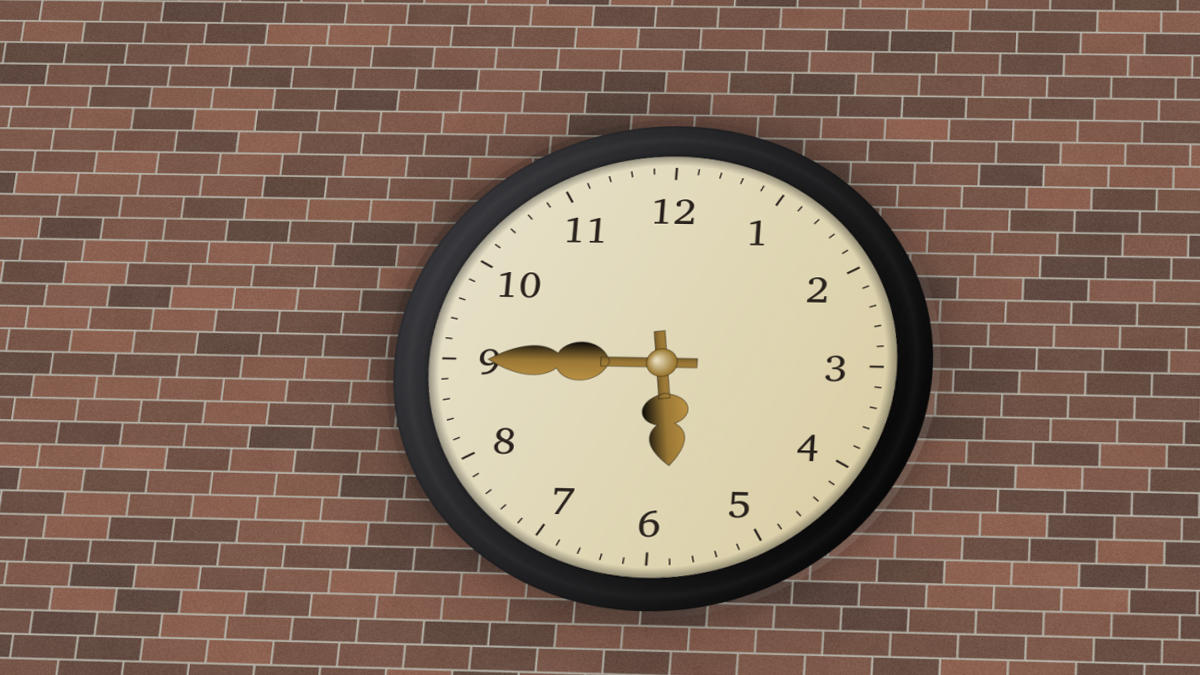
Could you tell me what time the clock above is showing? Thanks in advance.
5:45
